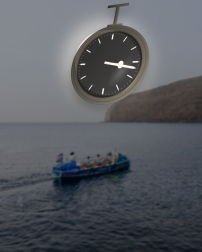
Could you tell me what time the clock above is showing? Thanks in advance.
3:17
